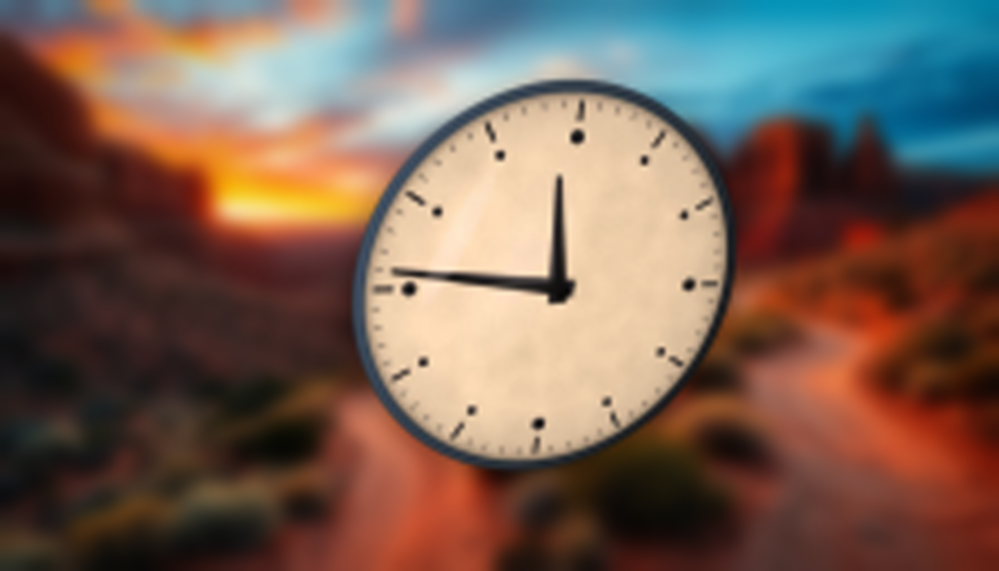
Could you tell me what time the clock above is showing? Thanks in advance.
11:46
